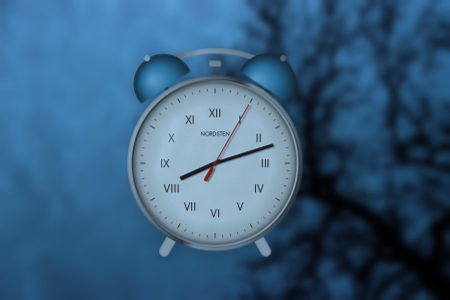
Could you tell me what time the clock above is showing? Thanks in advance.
8:12:05
